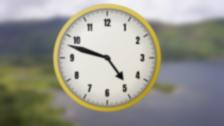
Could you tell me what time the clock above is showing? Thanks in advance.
4:48
